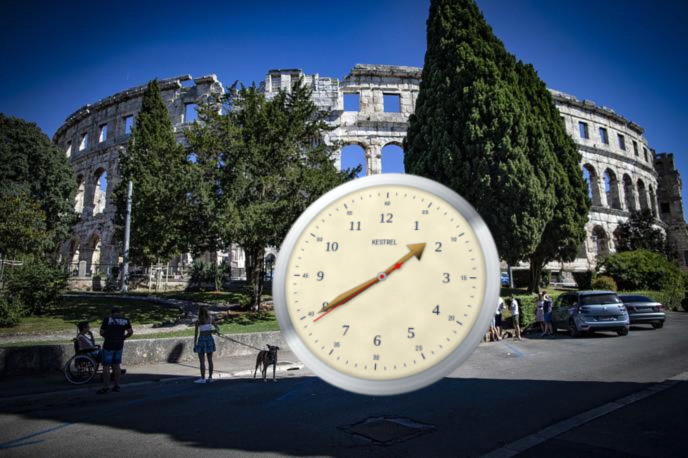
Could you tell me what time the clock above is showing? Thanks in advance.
1:39:39
